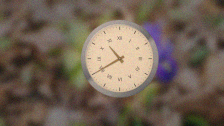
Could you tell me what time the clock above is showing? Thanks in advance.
10:40
